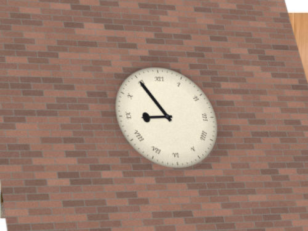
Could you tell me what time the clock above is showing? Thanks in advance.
8:55
